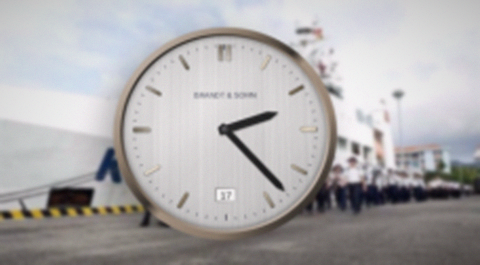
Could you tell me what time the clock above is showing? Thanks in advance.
2:23
